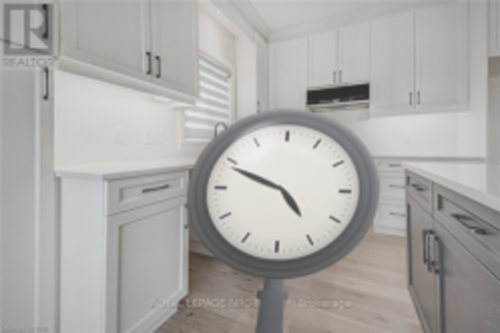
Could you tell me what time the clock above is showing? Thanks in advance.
4:49
